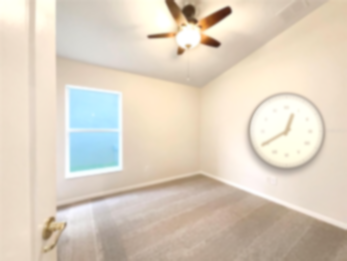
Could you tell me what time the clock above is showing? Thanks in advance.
12:40
